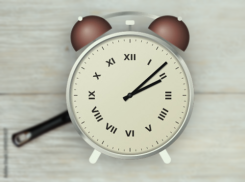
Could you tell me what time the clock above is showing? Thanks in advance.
2:08
